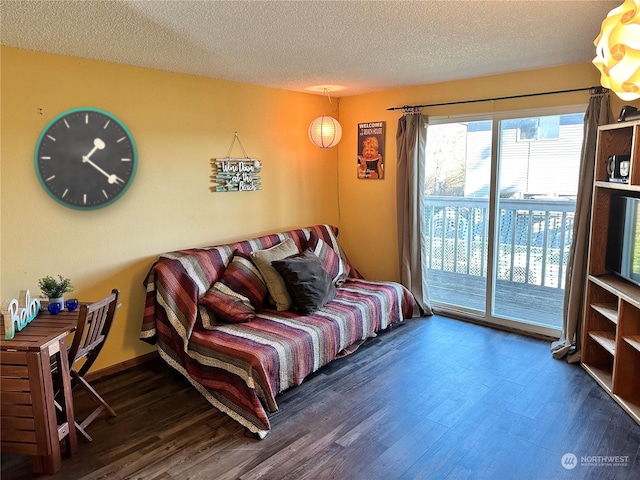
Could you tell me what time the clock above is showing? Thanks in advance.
1:21
